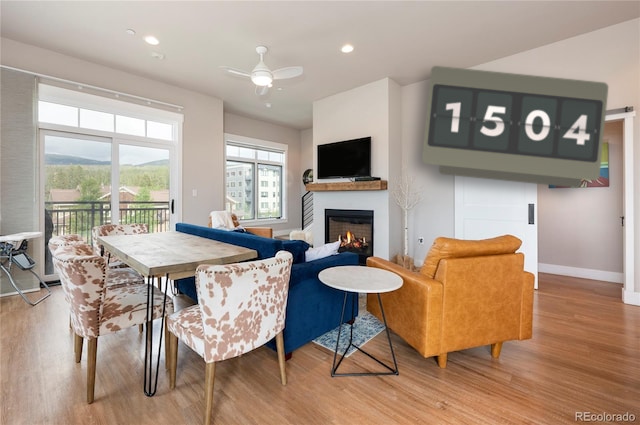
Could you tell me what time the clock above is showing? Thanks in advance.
15:04
